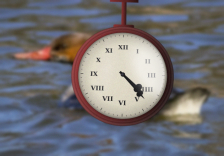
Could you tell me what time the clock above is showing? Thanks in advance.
4:23
